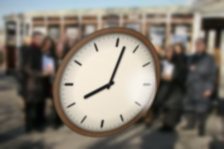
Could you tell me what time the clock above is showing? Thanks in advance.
8:02
